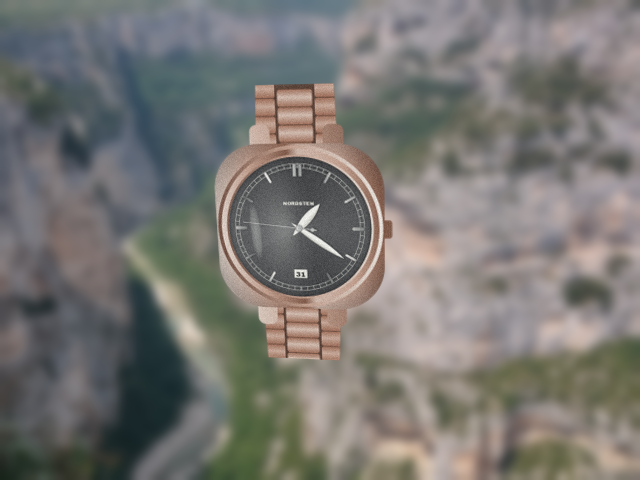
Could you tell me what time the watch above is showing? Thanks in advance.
1:20:46
